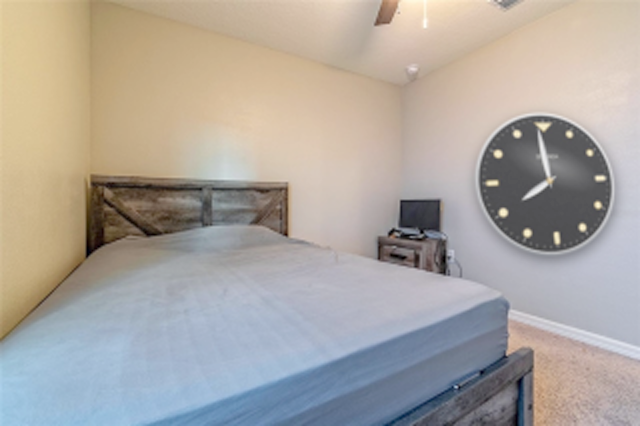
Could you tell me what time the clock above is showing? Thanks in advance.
7:59
